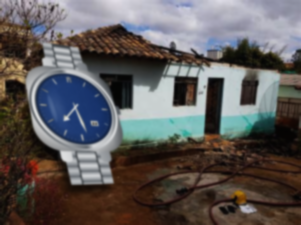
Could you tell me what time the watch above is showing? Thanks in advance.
7:28
